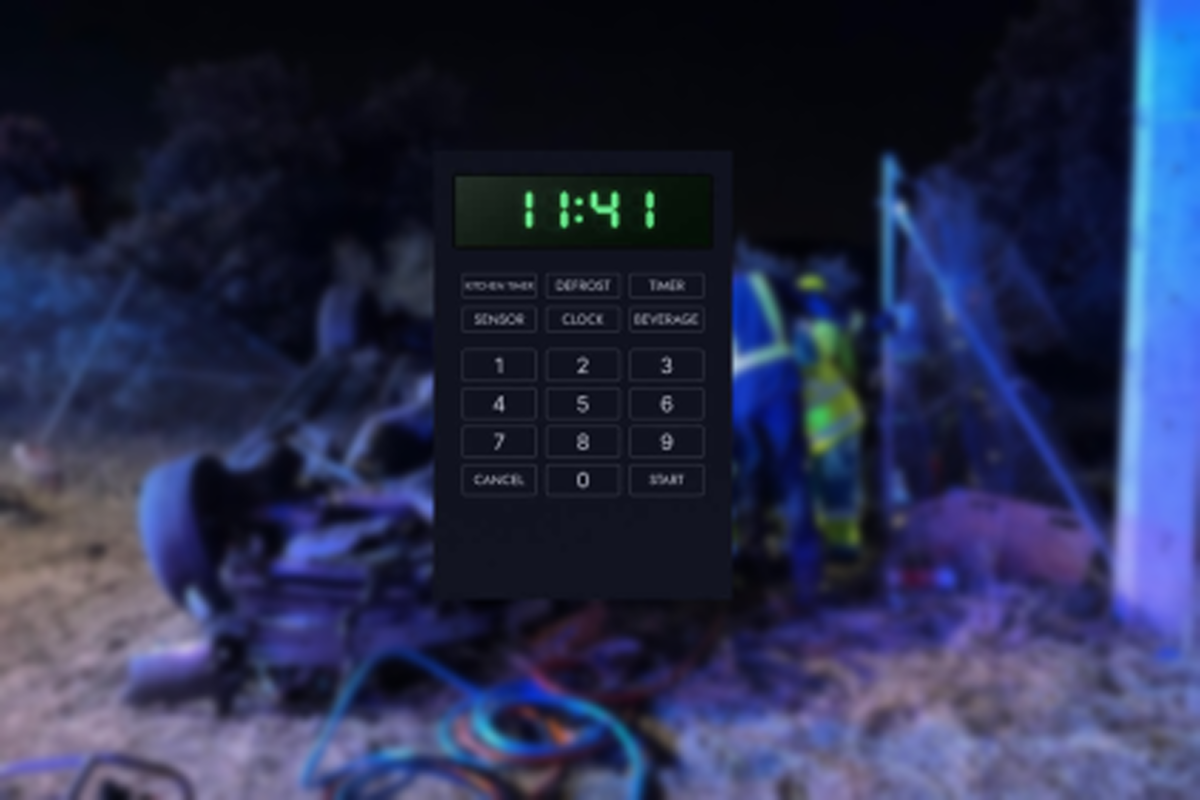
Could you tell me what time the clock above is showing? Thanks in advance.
11:41
